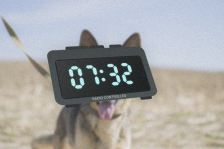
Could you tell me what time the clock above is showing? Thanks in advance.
7:32
